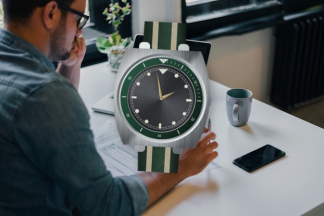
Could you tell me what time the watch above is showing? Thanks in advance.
1:58
